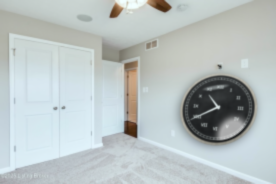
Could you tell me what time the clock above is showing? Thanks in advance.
10:40
